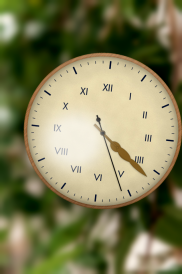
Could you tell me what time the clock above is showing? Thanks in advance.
4:21:26
